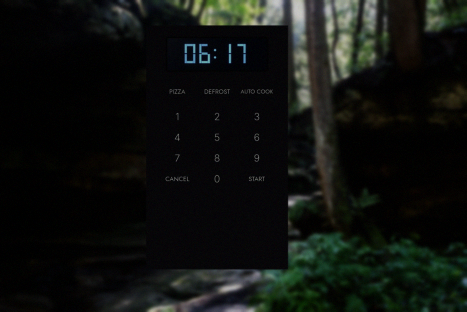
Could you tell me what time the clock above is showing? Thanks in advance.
6:17
